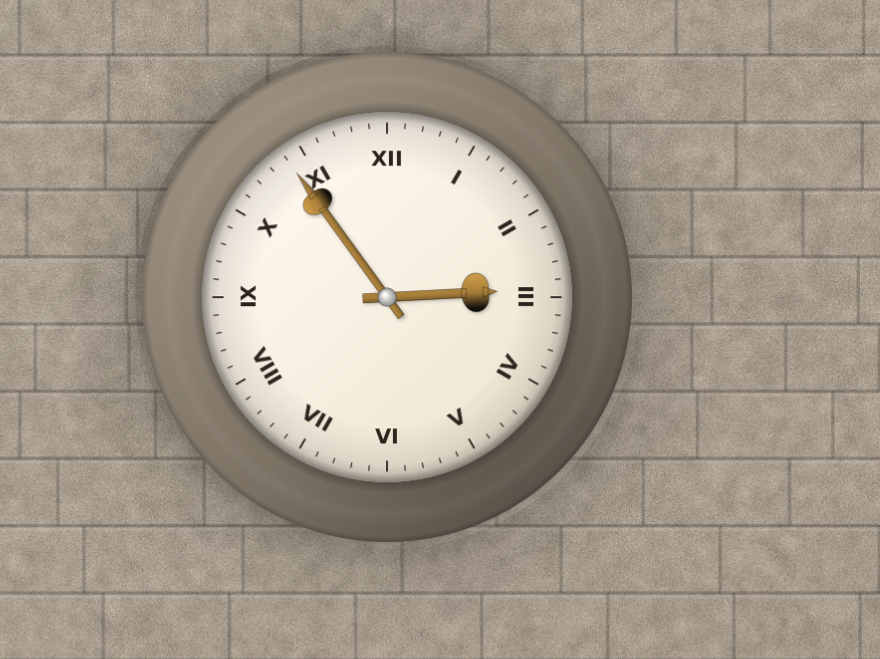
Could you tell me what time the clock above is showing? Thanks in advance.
2:54
